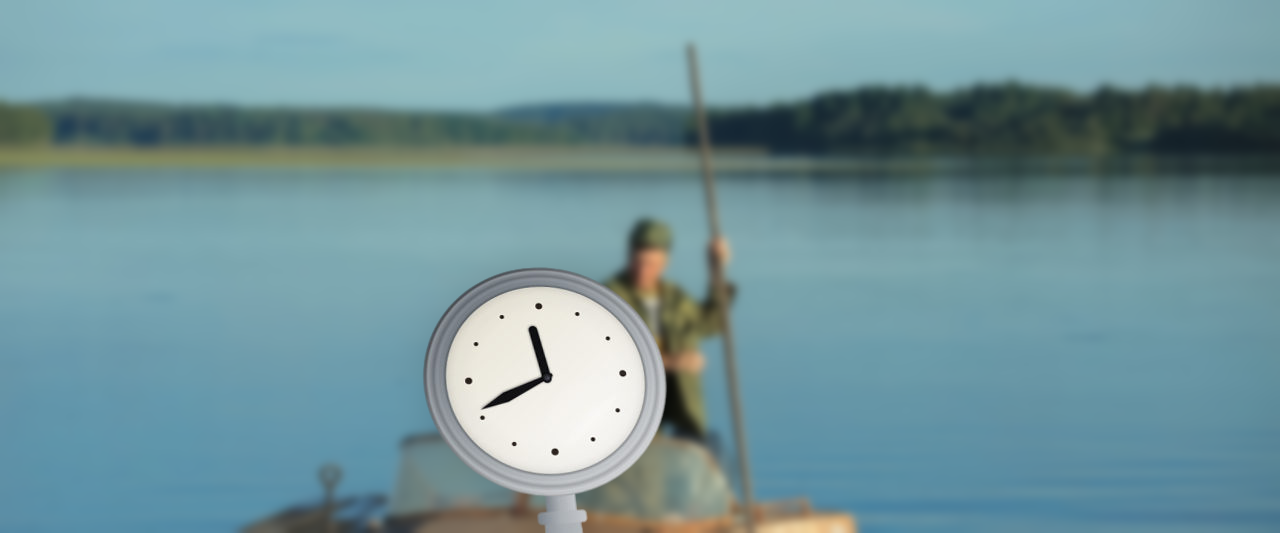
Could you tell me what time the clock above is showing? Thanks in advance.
11:41
